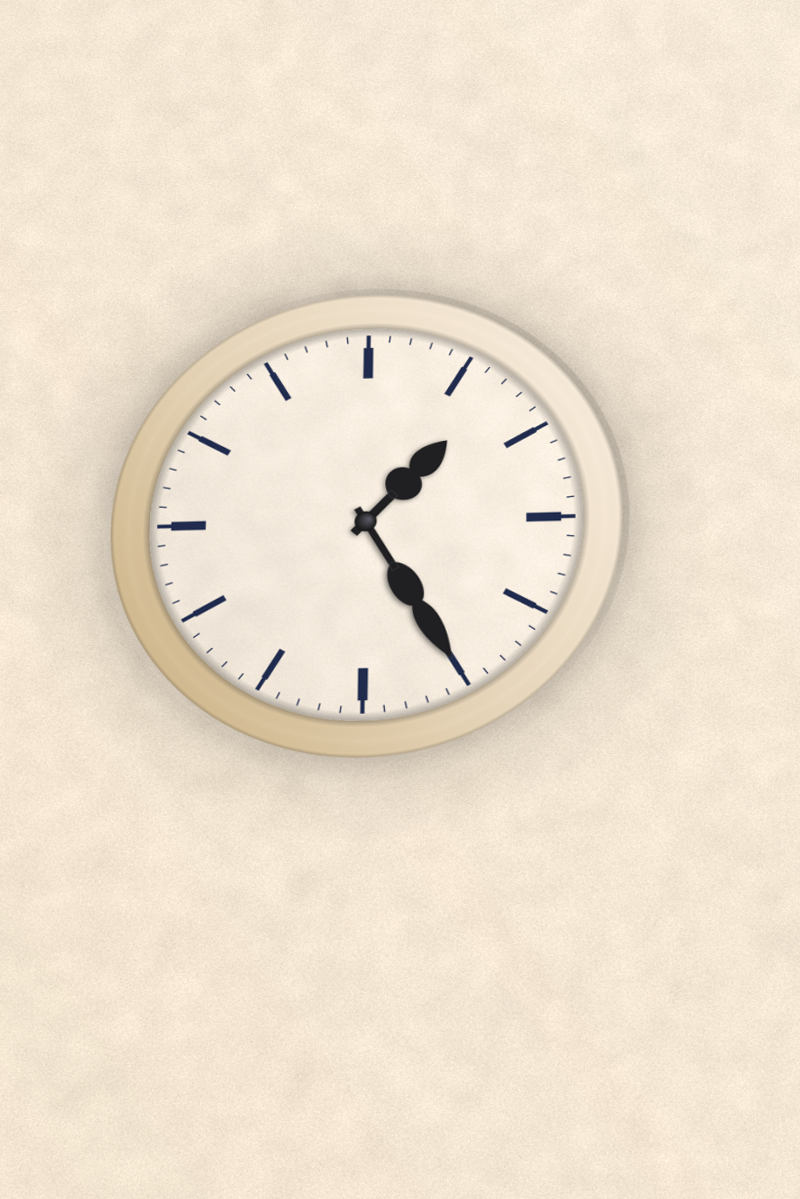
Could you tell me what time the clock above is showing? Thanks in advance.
1:25
